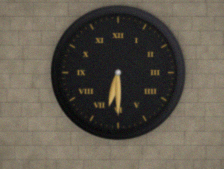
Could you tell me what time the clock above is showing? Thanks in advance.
6:30
